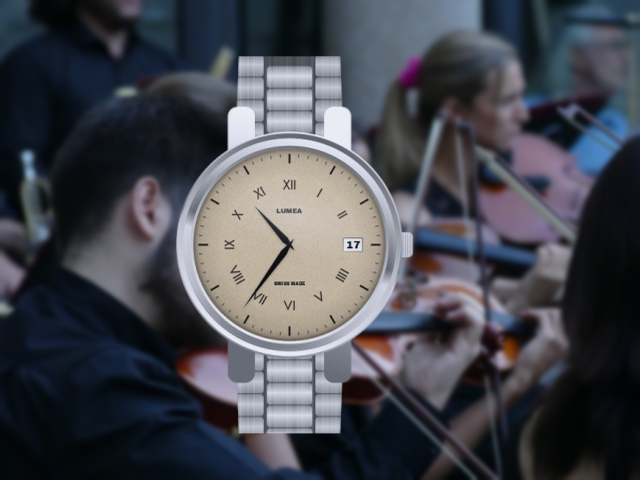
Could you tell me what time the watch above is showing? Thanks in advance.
10:36
